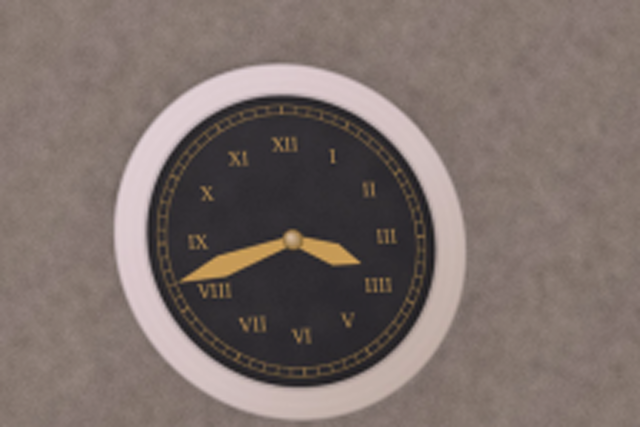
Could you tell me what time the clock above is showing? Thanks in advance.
3:42
